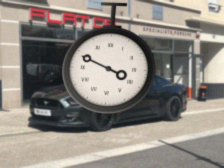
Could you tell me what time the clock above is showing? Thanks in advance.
3:49
